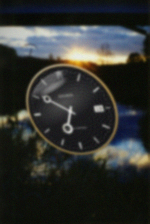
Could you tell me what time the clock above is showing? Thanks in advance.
6:51
